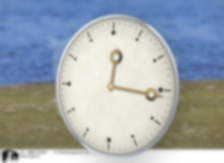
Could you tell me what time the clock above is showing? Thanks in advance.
12:16
